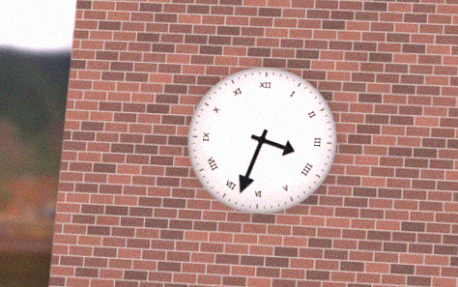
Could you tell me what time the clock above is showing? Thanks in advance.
3:33
